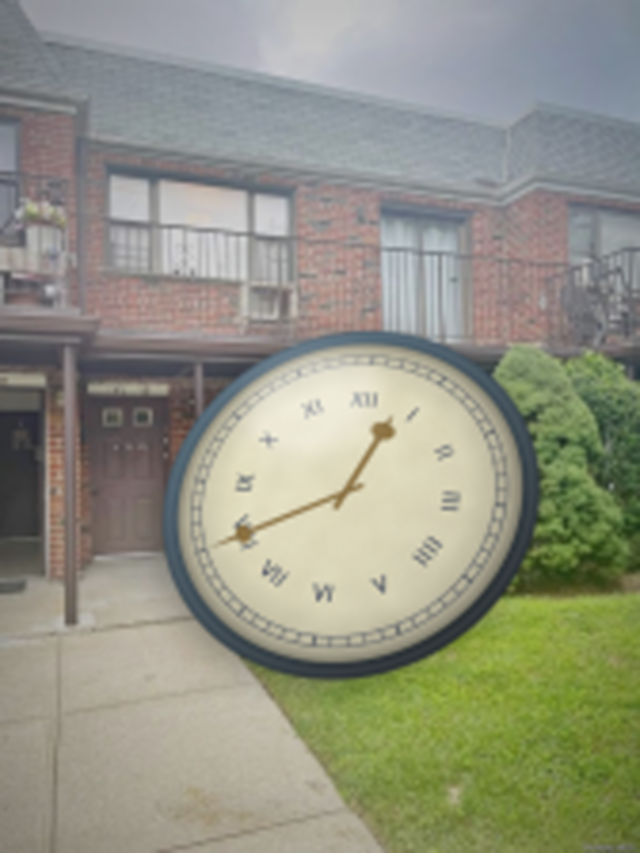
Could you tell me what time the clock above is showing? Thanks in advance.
12:40
